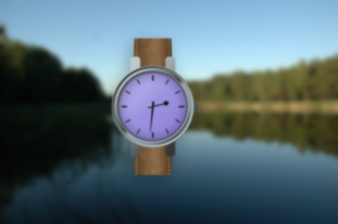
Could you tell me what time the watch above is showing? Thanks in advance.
2:31
